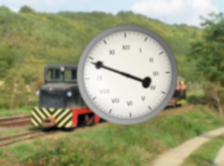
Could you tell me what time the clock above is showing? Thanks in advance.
3:49
